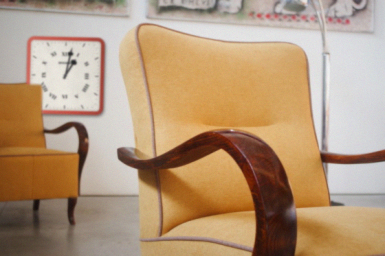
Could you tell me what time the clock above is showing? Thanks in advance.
1:02
